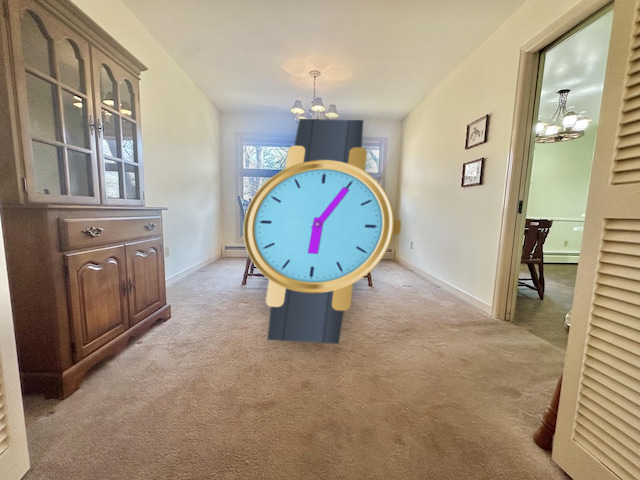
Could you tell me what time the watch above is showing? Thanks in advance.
6:05
